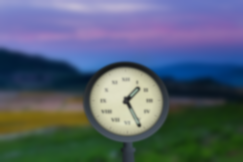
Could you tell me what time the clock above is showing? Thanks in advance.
1:26
